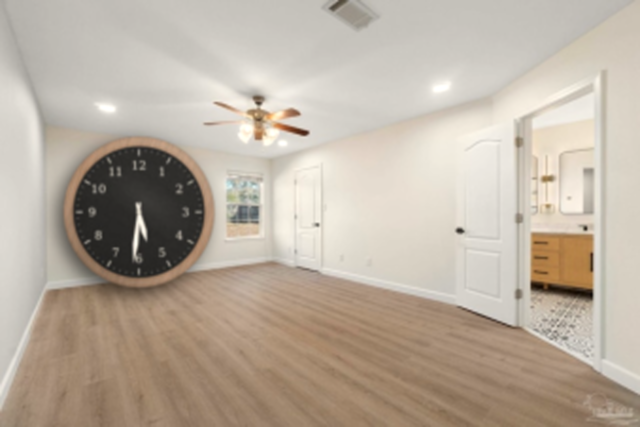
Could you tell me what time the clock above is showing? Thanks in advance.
5:31
